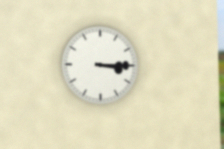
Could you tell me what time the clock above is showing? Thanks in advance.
3:15
